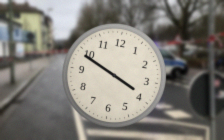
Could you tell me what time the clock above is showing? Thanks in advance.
3:49
